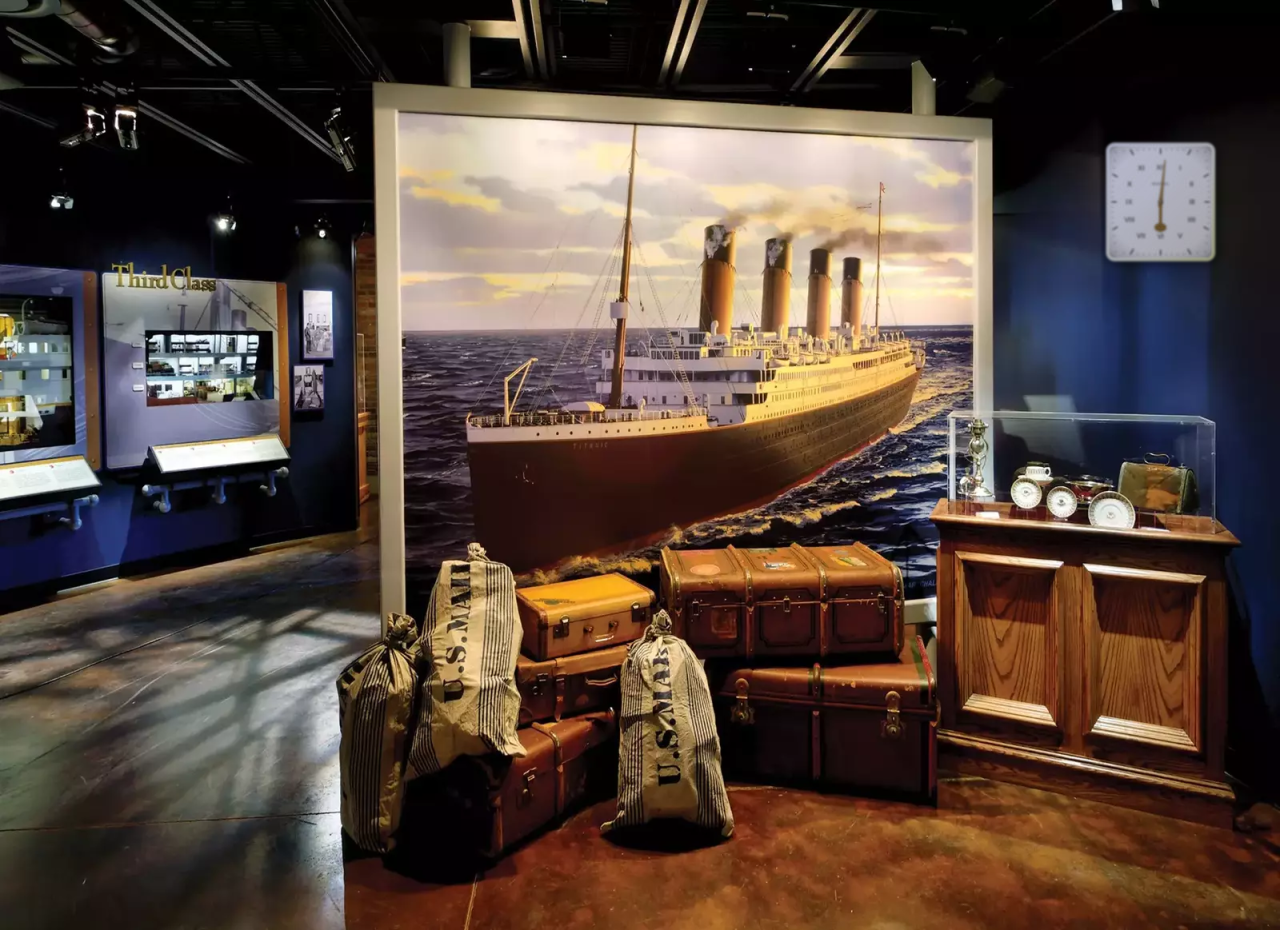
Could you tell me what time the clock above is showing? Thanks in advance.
6:01
